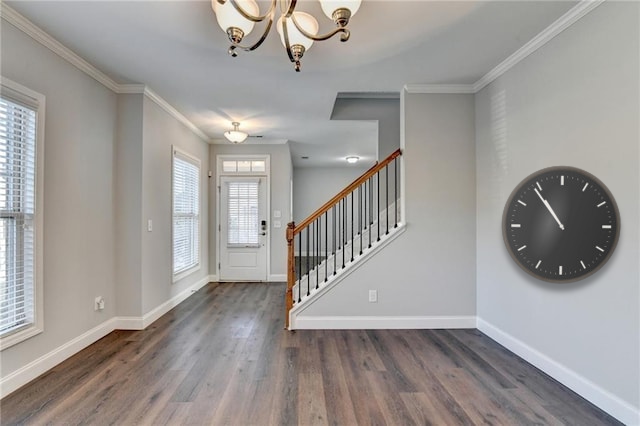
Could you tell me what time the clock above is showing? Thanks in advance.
10:54
